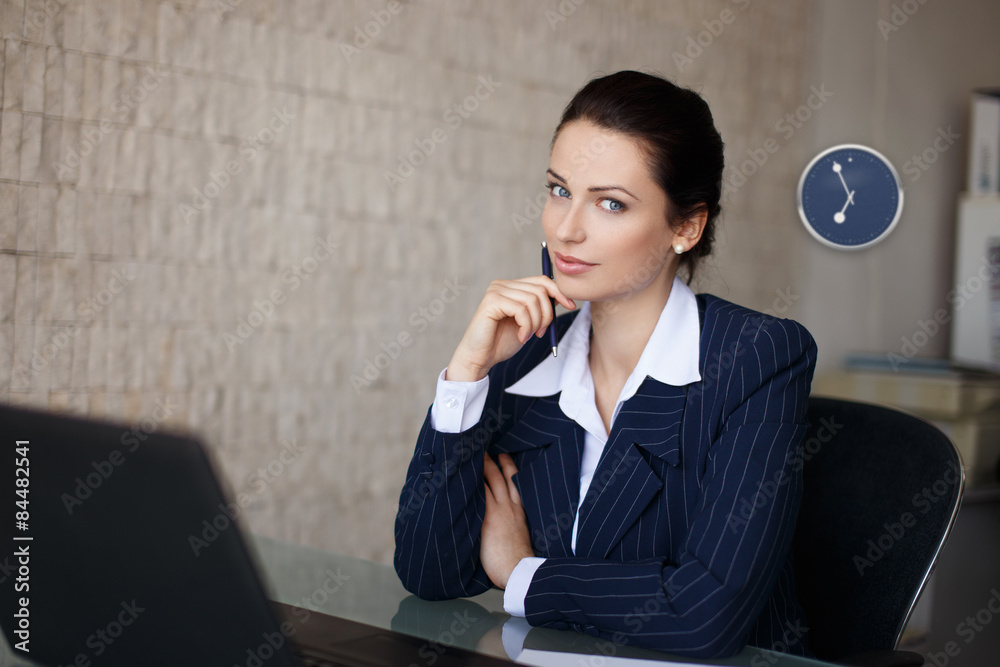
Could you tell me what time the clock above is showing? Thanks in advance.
6:56
